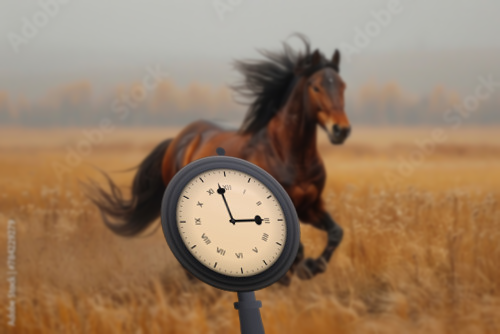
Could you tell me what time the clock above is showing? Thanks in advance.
2:58
